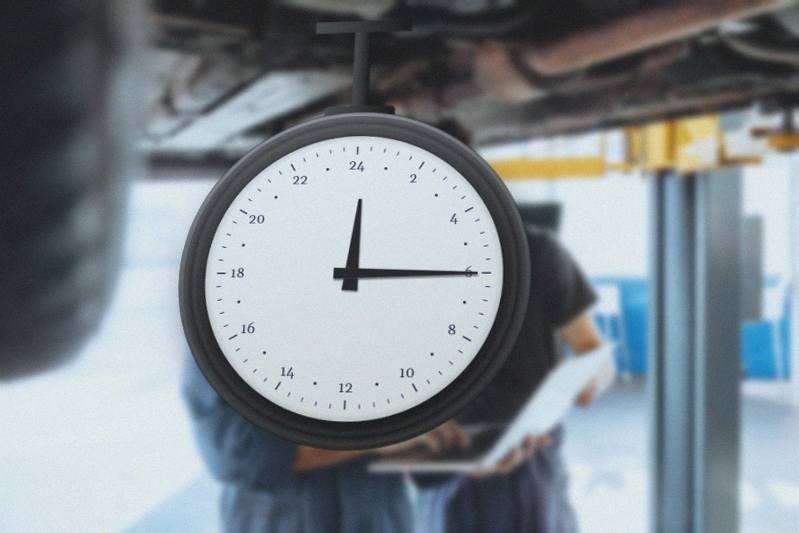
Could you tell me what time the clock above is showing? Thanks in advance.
0:15
